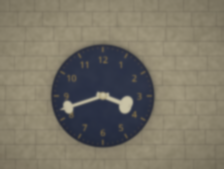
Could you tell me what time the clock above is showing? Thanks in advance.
3:42
